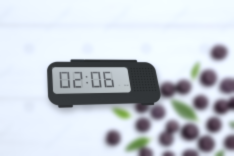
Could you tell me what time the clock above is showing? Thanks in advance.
2:06
